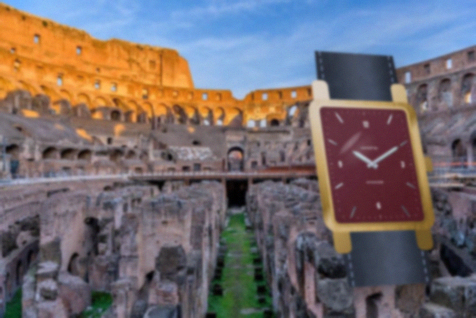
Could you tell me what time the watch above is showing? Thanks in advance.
10:10
